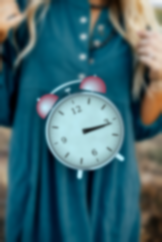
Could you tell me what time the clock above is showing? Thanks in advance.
3:16
